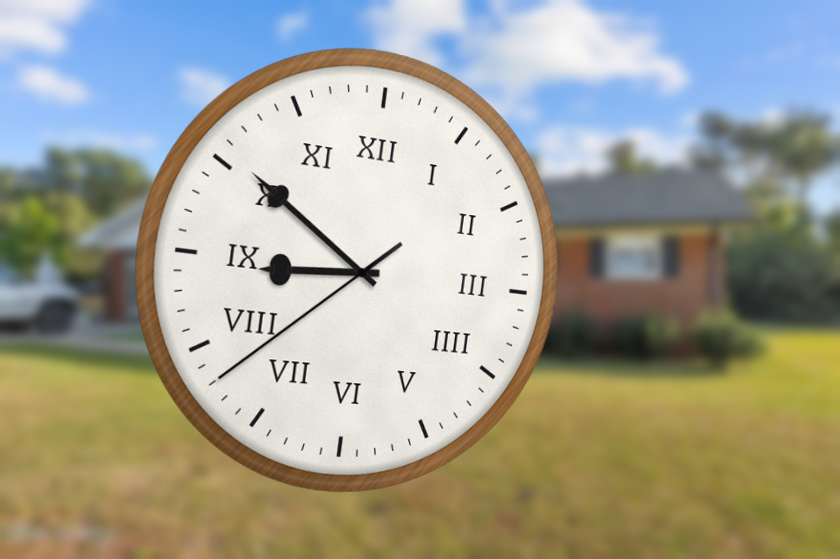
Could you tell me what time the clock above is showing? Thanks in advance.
8:50:38
